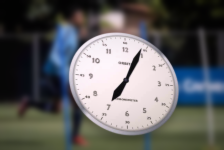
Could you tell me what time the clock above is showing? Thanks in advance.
7:04
